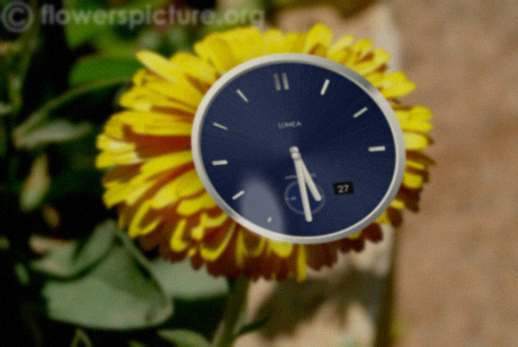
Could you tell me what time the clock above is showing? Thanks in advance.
5:30
